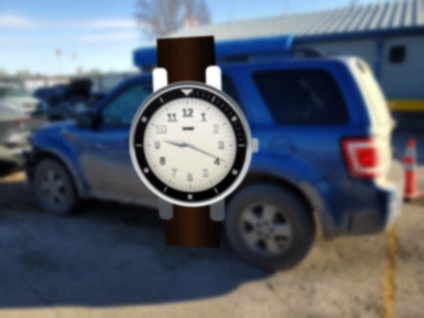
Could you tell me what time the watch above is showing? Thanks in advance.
9:19
